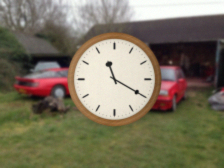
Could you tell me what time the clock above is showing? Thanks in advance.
11:20
